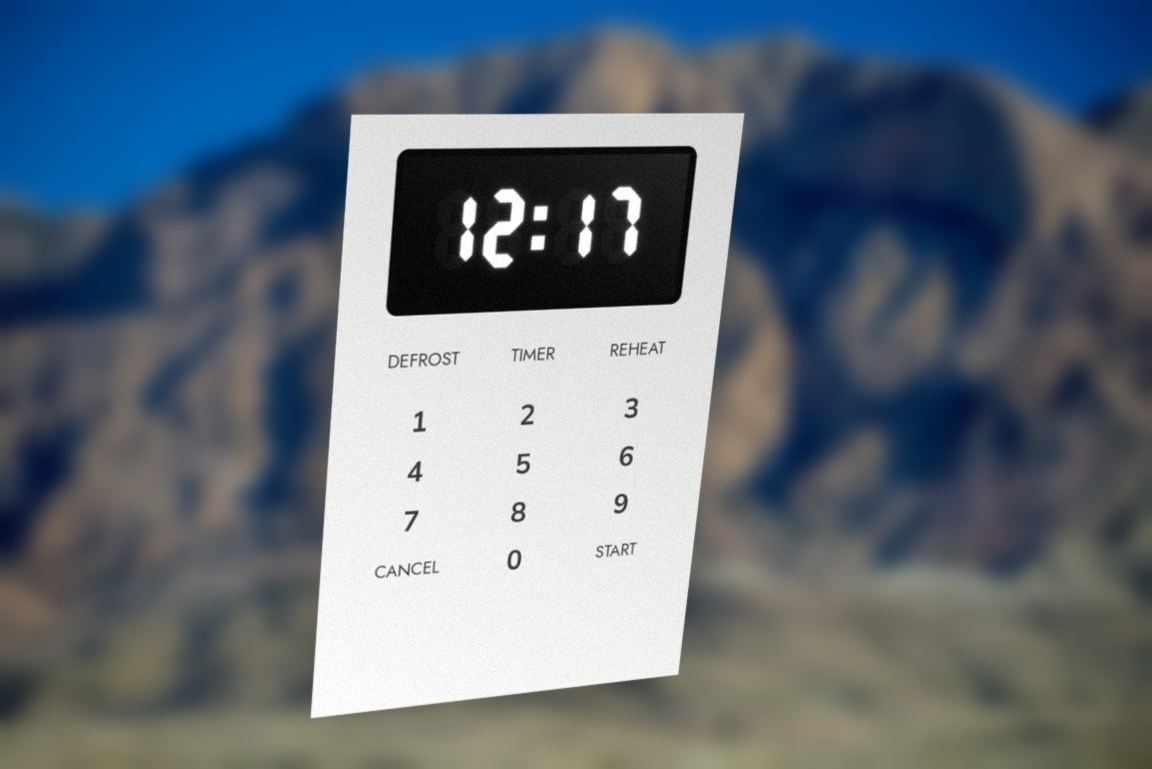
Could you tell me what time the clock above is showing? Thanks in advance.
12:17
